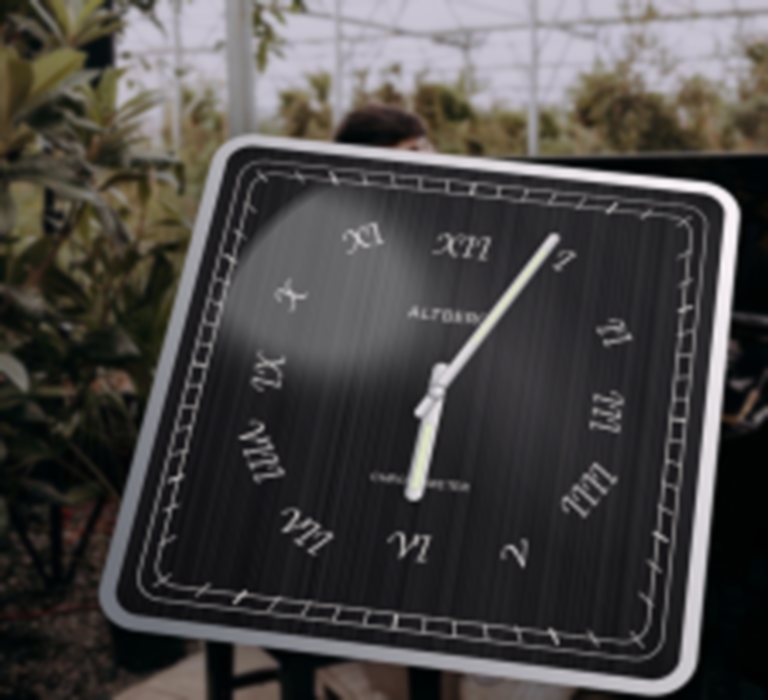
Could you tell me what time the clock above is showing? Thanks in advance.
6:04
